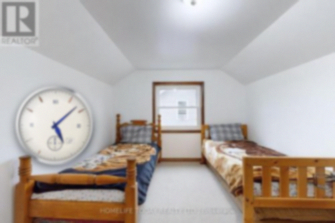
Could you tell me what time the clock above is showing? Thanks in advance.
5:08
